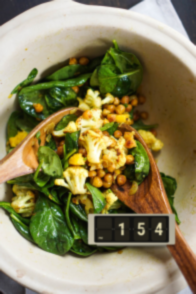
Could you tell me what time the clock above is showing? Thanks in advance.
1:54
